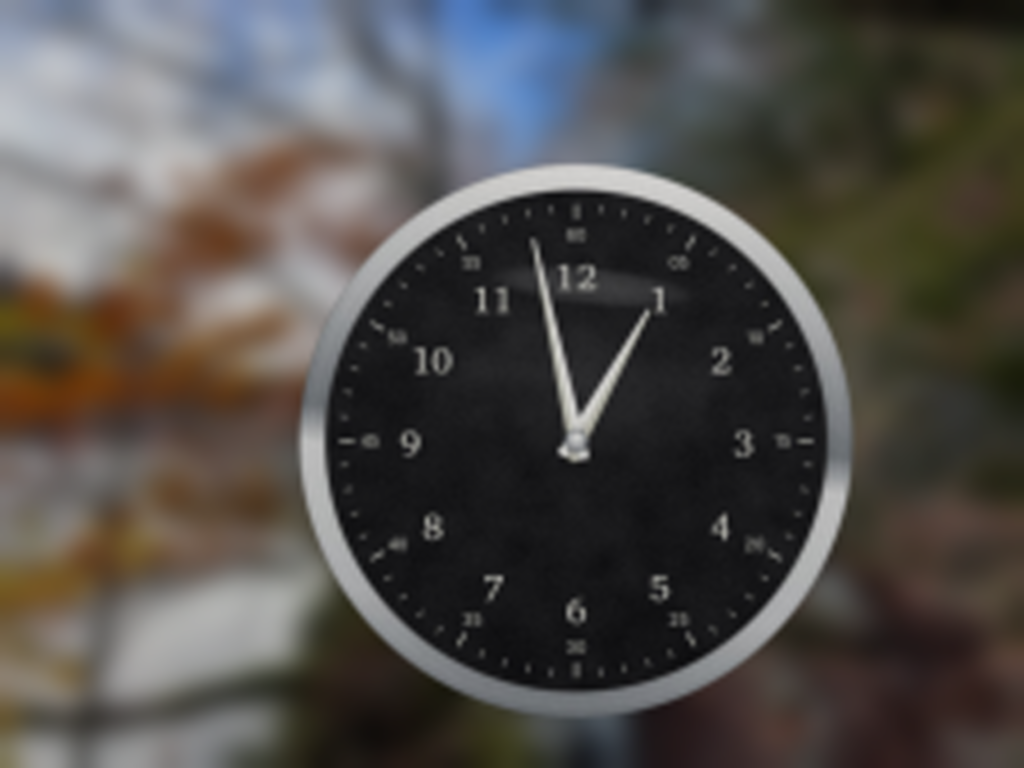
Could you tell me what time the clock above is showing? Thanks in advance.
12:58
